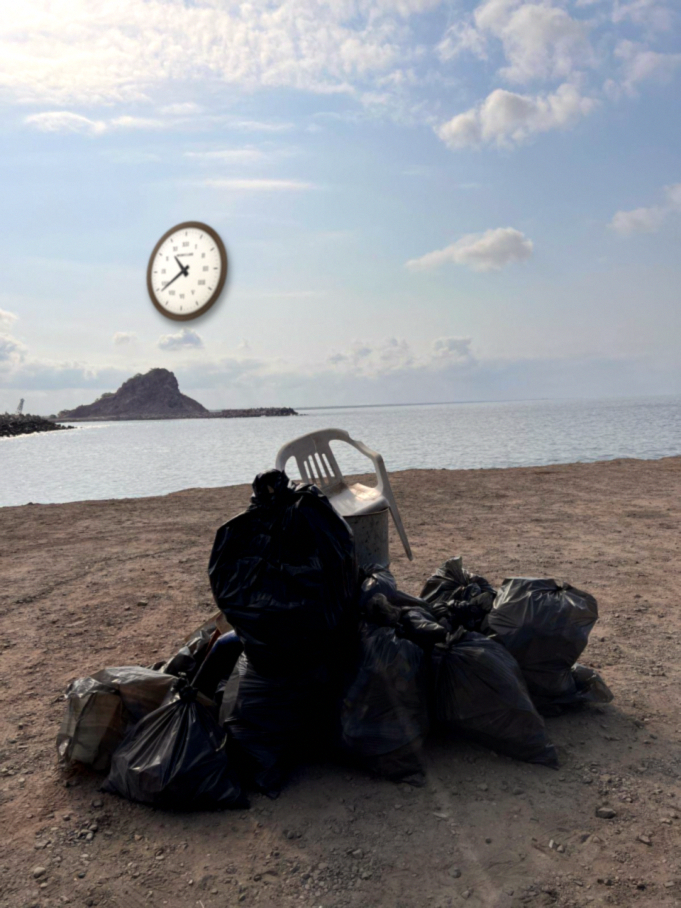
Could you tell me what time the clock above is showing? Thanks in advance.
10:39
